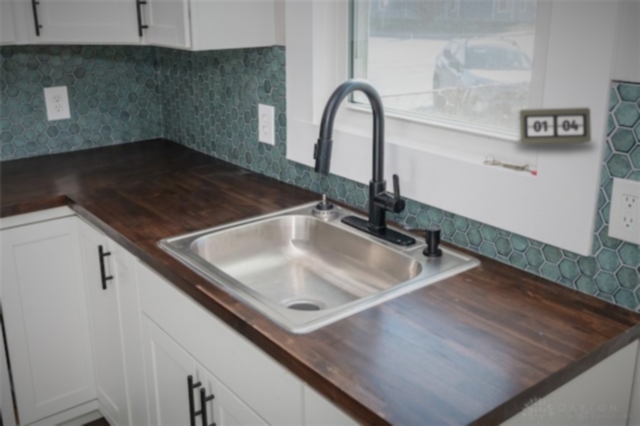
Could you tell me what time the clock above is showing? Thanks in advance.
1:04
